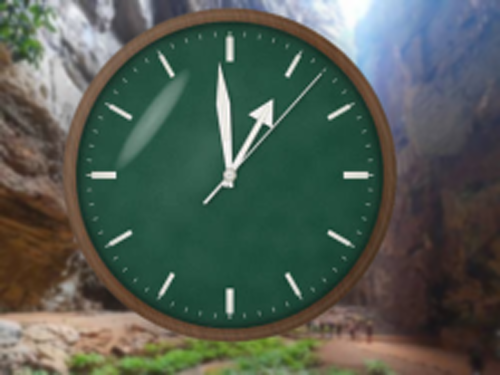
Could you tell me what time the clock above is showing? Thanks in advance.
12:59:07
